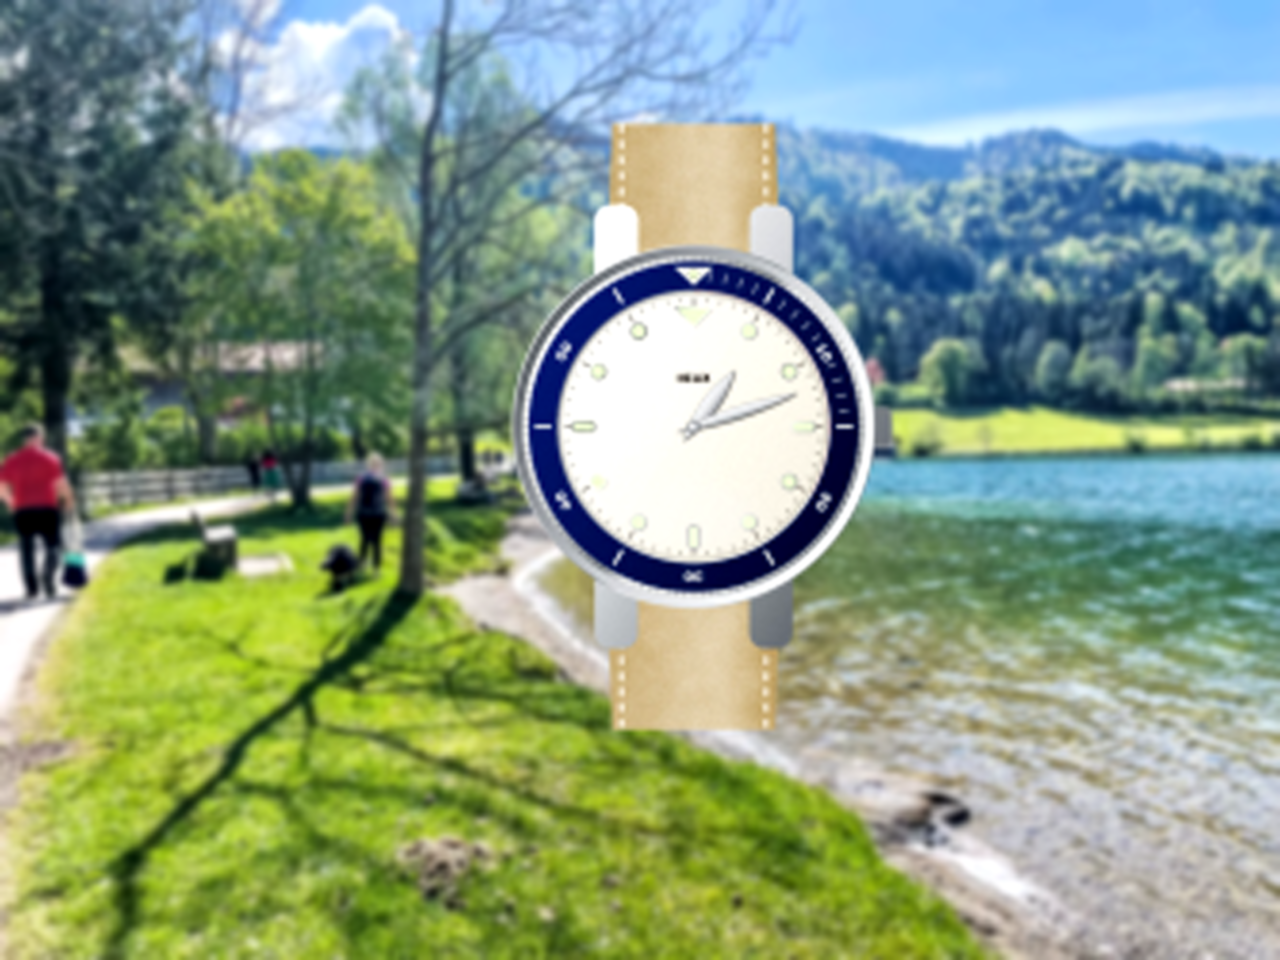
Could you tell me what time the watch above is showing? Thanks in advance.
1:12
